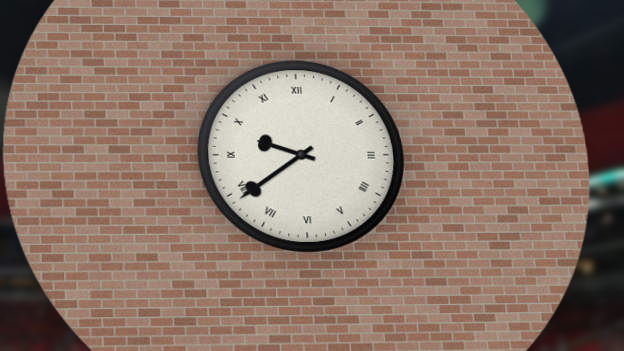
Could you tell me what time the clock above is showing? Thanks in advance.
9:39
